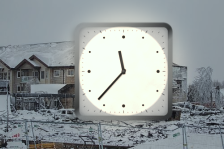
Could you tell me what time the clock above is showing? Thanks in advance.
11:37
